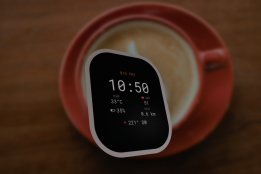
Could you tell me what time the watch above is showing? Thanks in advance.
10:50
